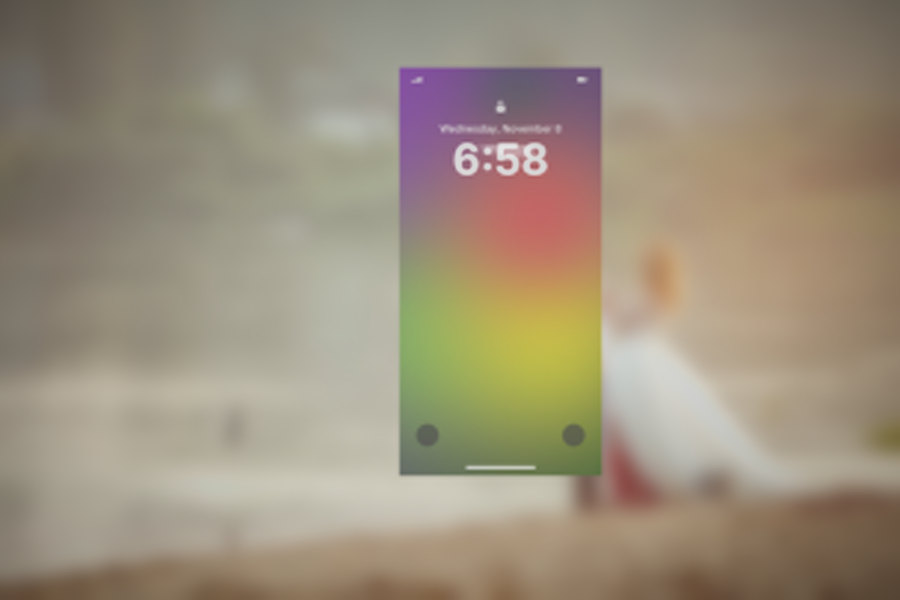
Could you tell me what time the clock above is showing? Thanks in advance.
6:58
